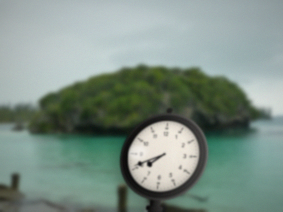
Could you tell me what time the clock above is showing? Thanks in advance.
7:41
